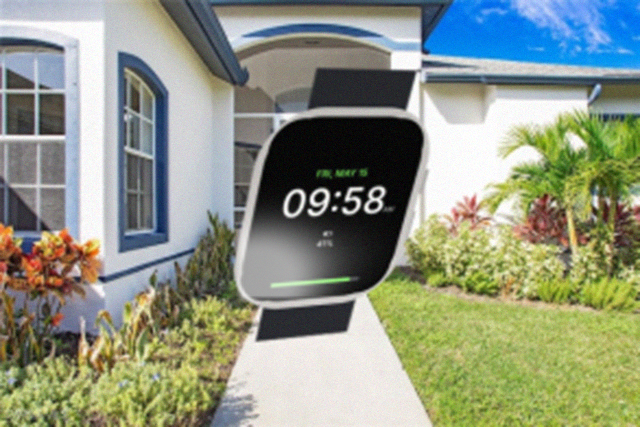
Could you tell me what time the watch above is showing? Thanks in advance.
9:58
